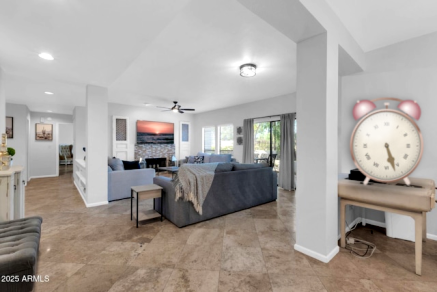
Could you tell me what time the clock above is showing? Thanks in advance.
5:27
